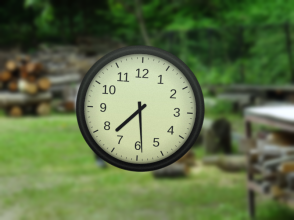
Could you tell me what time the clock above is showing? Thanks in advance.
7:29
